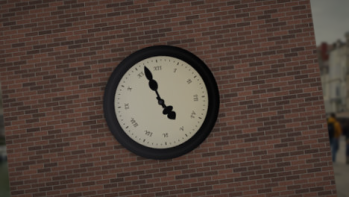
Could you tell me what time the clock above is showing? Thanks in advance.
4:57
